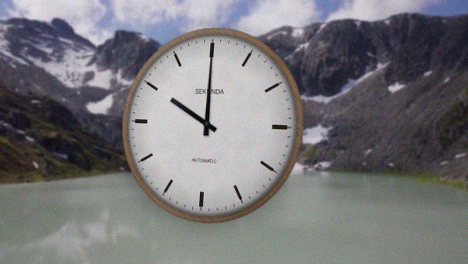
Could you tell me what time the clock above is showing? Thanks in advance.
10:00
